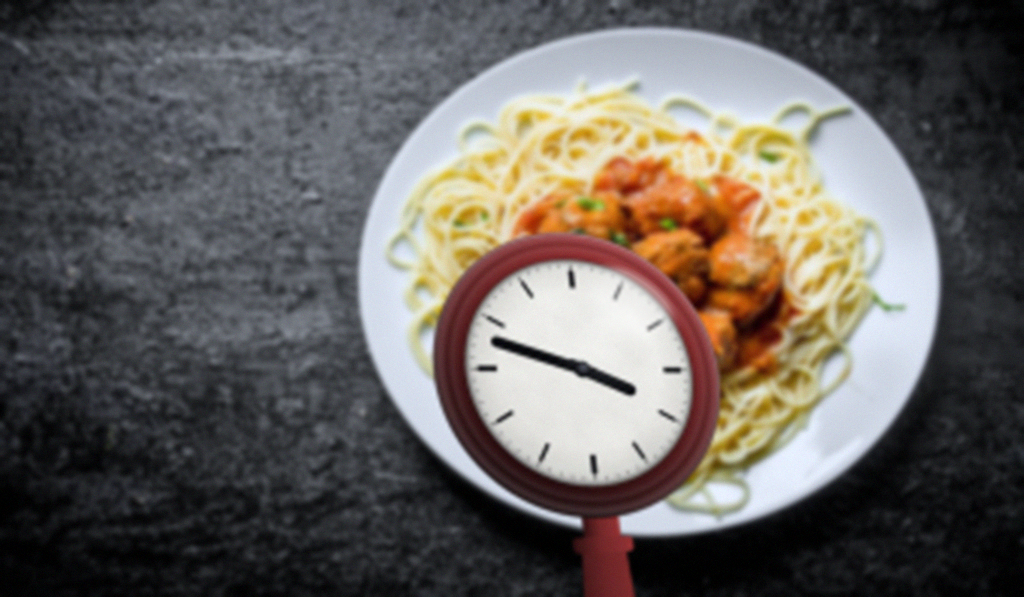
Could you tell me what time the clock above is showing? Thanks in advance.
3:48
